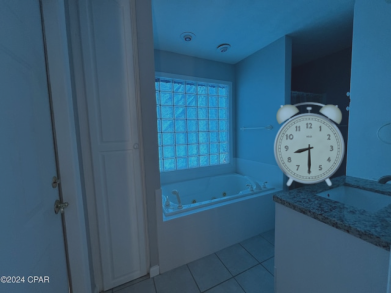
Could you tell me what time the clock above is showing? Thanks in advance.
8:30
